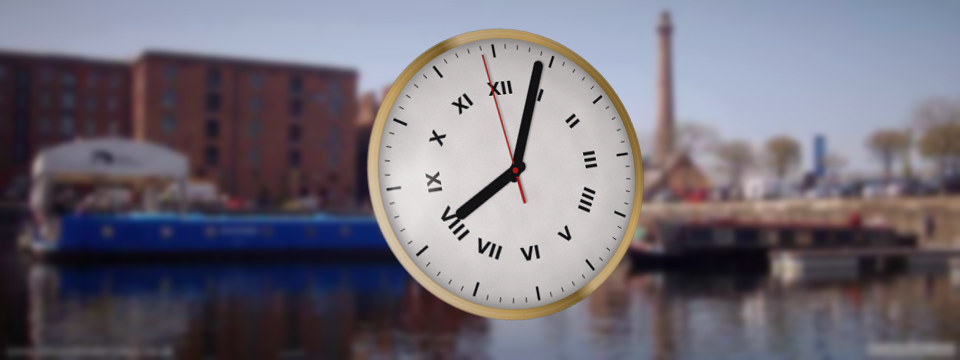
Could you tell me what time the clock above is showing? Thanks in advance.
8:03:59
